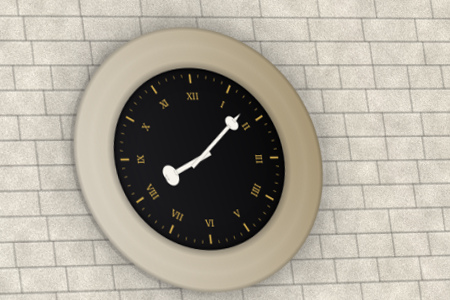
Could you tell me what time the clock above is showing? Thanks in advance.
8:08
